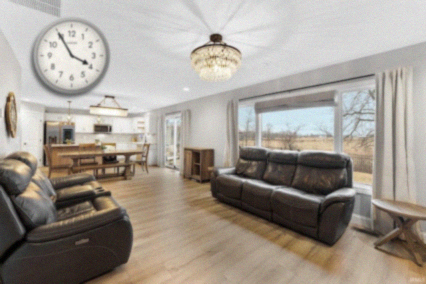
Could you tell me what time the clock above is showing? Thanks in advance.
3:55
